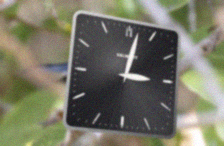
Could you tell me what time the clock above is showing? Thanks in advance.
3:02
